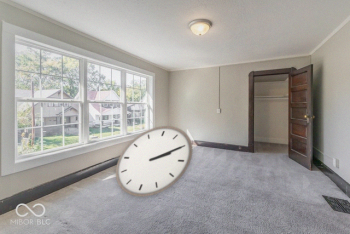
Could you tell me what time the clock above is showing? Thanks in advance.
2:10
